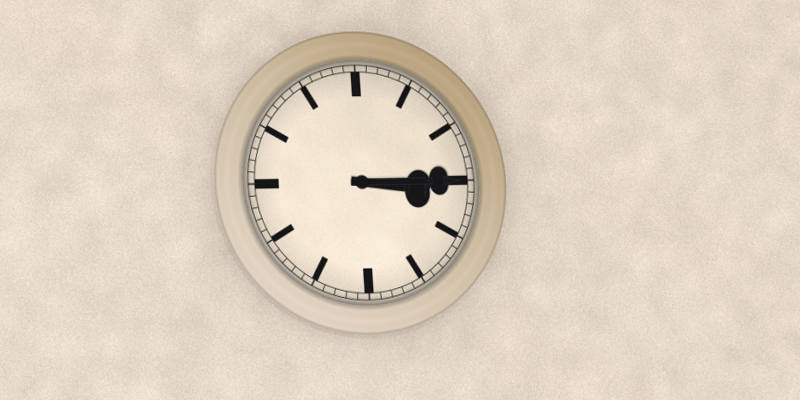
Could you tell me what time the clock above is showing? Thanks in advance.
3:15
